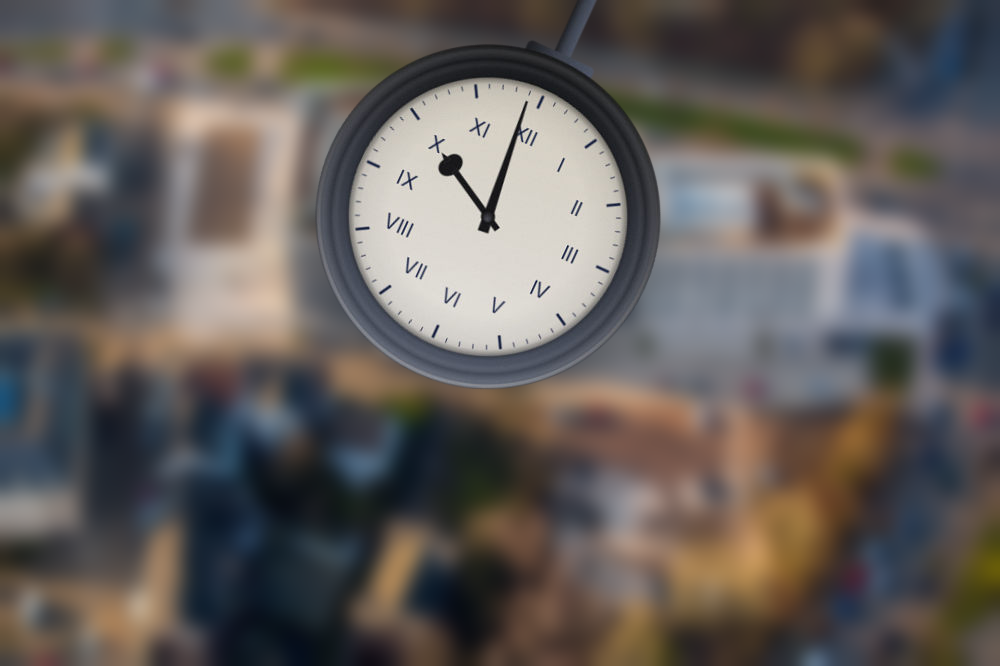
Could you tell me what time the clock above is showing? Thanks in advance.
9:59
